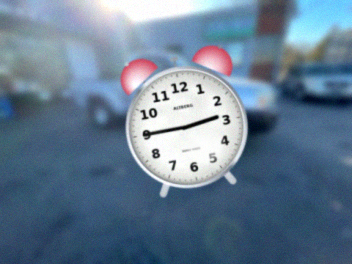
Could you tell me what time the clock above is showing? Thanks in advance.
2:45
